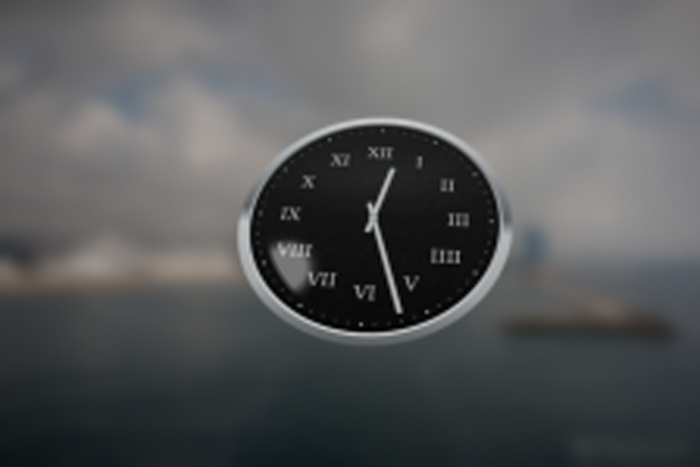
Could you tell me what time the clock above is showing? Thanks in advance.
12:27
